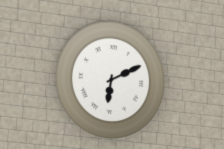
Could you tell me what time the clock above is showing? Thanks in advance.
6:10
